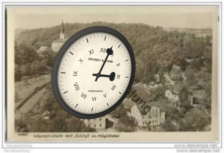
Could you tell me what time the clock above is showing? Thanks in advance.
3:03
